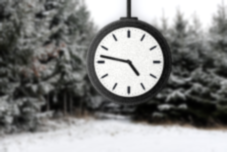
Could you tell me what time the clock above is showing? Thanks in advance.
4:47
